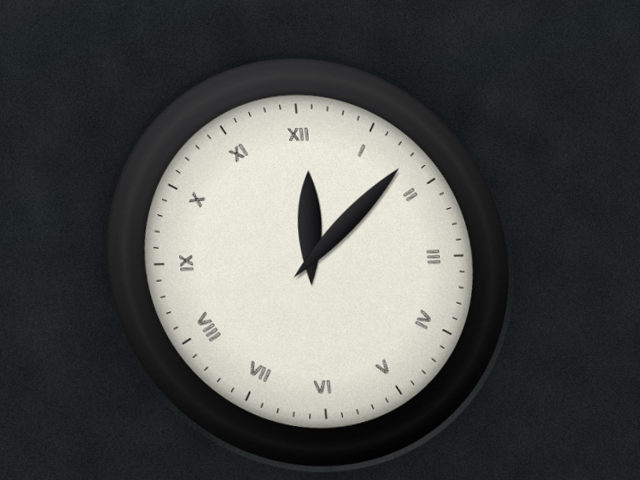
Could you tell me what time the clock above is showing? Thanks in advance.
12:08
